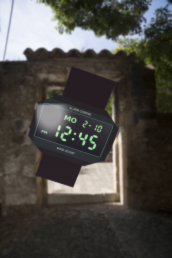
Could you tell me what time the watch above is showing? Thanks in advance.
12:45
